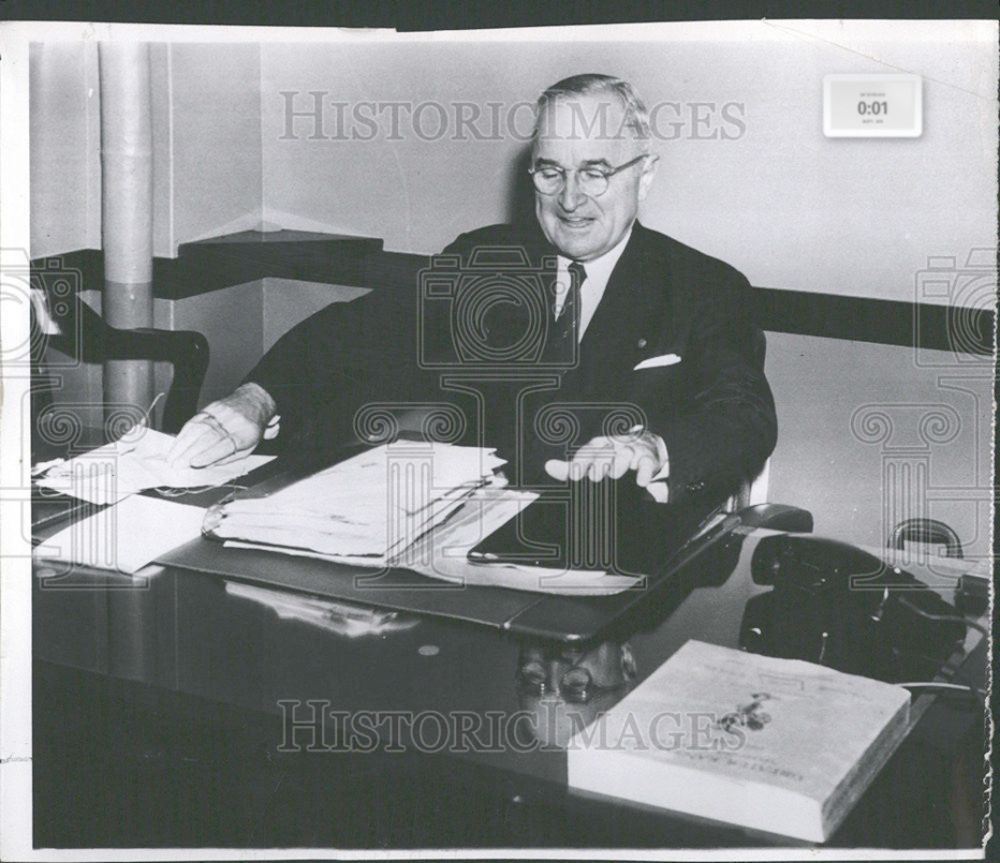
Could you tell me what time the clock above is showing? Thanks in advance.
0:01
